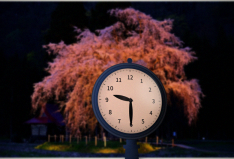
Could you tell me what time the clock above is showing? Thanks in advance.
9:30
